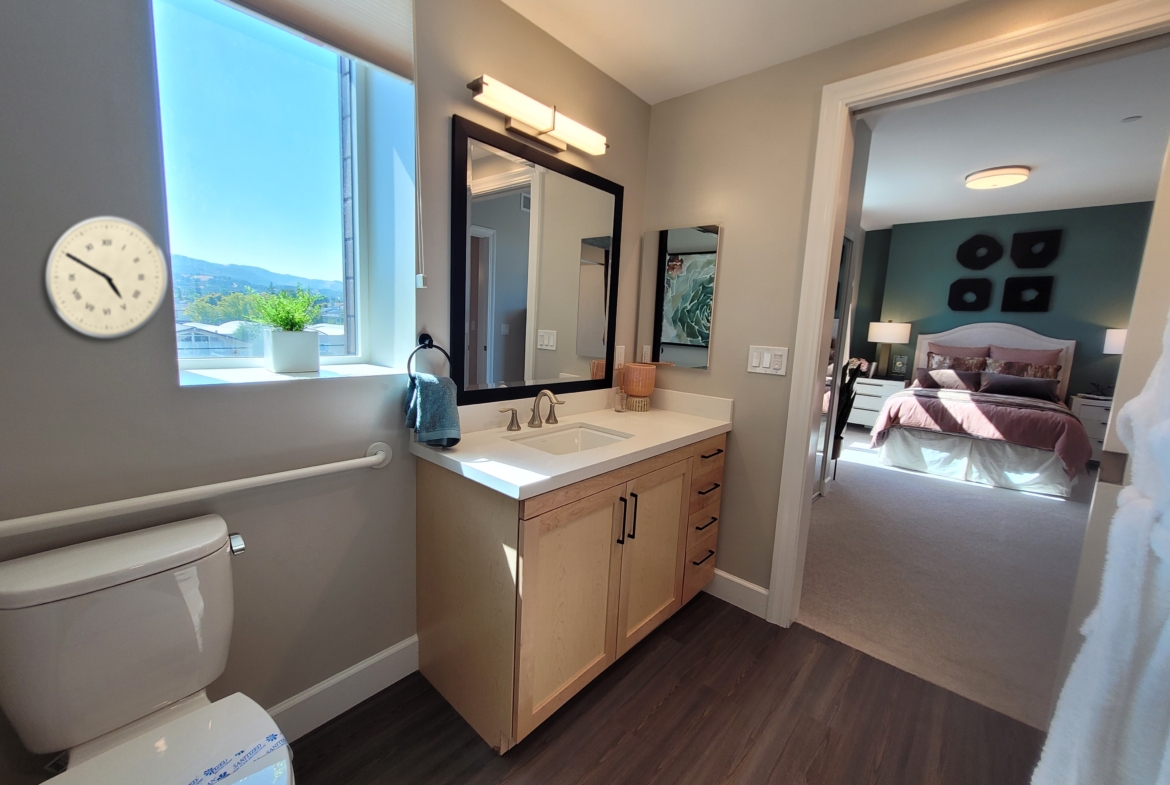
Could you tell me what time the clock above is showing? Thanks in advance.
4:50
